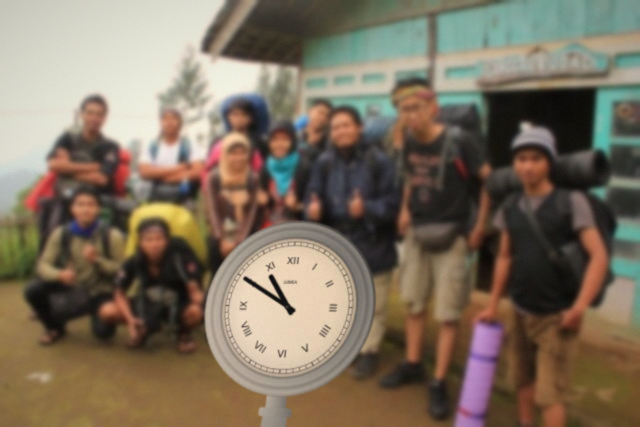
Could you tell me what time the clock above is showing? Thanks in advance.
10:50
